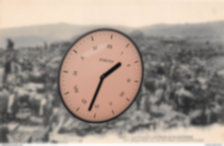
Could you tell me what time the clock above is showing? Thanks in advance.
1:32
